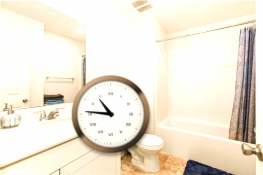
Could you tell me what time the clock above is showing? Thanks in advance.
10:46
